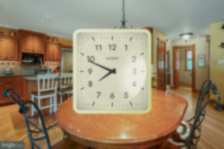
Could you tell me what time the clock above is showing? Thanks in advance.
7:49
